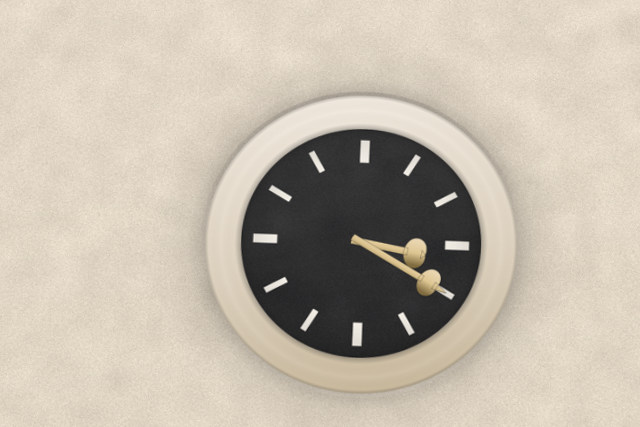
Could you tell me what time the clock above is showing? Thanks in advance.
3:20
